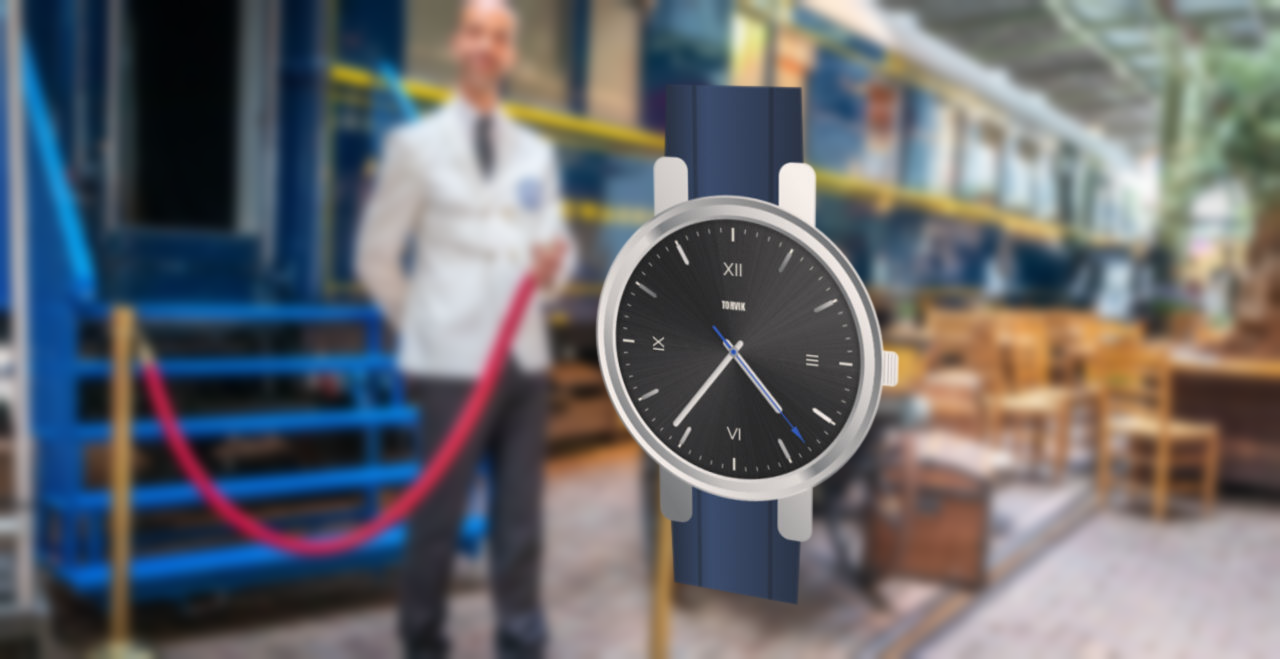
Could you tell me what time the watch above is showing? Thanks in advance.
4:36:23
